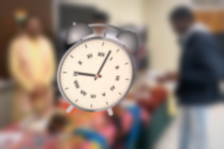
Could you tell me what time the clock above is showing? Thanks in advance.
9:03
